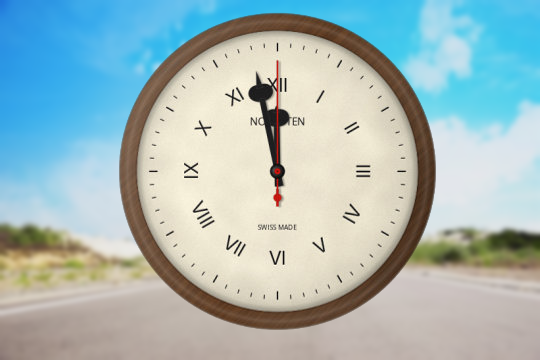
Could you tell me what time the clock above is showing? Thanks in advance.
11:58:00
